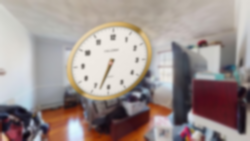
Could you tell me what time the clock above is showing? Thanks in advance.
6:33
